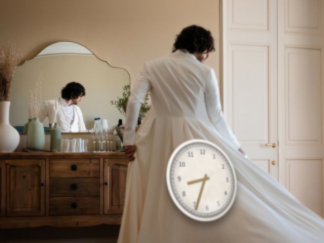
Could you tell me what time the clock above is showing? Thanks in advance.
8:34
